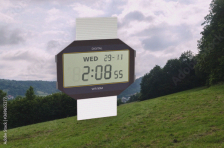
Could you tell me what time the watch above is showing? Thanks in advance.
2:08:55
